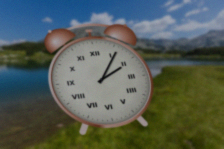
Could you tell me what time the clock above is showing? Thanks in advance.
2:06
